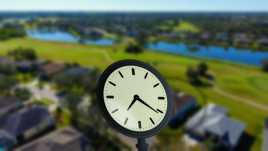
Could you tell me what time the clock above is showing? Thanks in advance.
7:21
